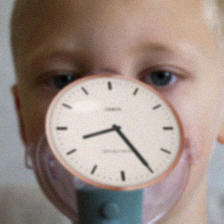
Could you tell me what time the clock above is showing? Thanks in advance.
8:25
